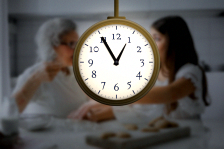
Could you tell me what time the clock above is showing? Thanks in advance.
12:55
